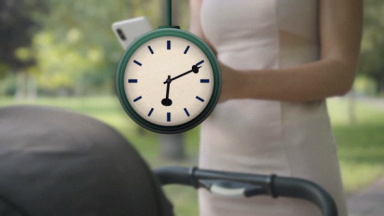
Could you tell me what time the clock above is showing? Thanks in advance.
6:11
